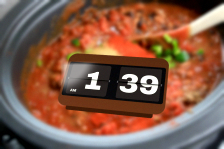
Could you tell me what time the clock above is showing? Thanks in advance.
1:39
